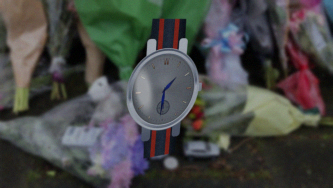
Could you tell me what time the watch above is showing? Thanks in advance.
1:31
